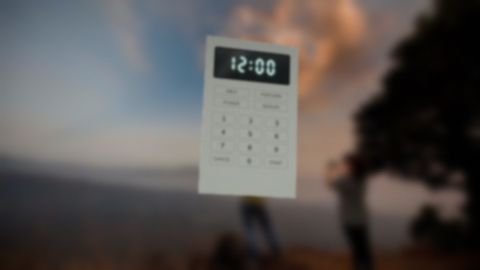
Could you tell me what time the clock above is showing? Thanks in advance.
12:00
